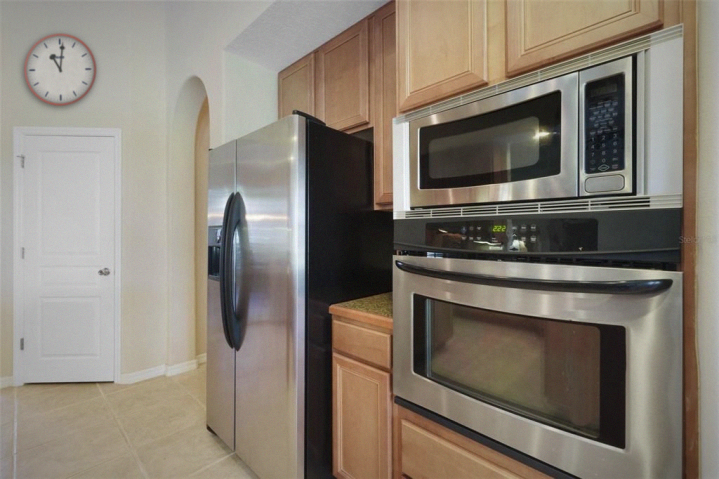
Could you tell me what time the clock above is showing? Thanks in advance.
11:01
